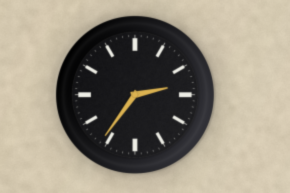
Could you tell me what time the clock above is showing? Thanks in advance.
2:36
